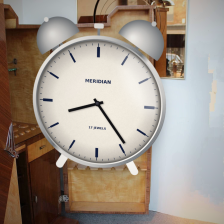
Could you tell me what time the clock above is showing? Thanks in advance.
8:24
